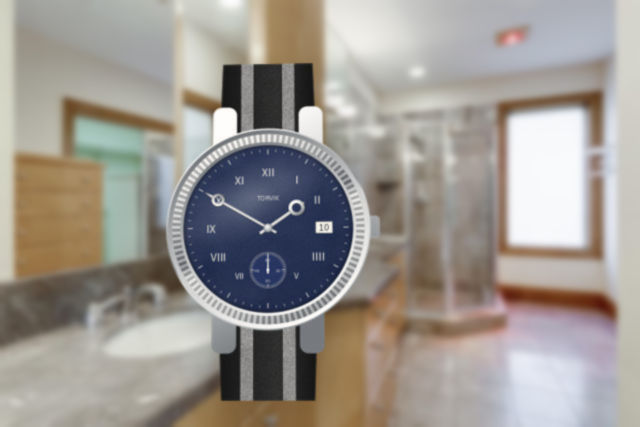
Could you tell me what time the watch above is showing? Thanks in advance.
1:50
